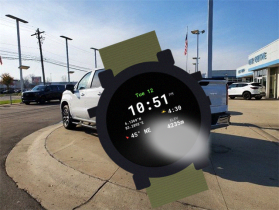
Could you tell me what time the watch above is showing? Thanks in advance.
10:51
